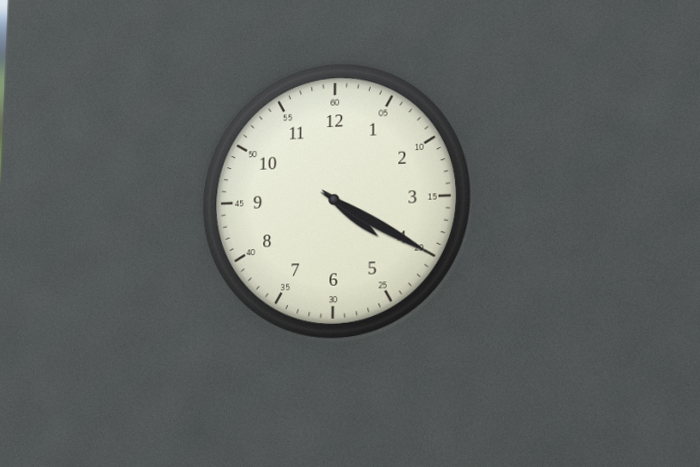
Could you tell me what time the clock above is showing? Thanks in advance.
4:20
